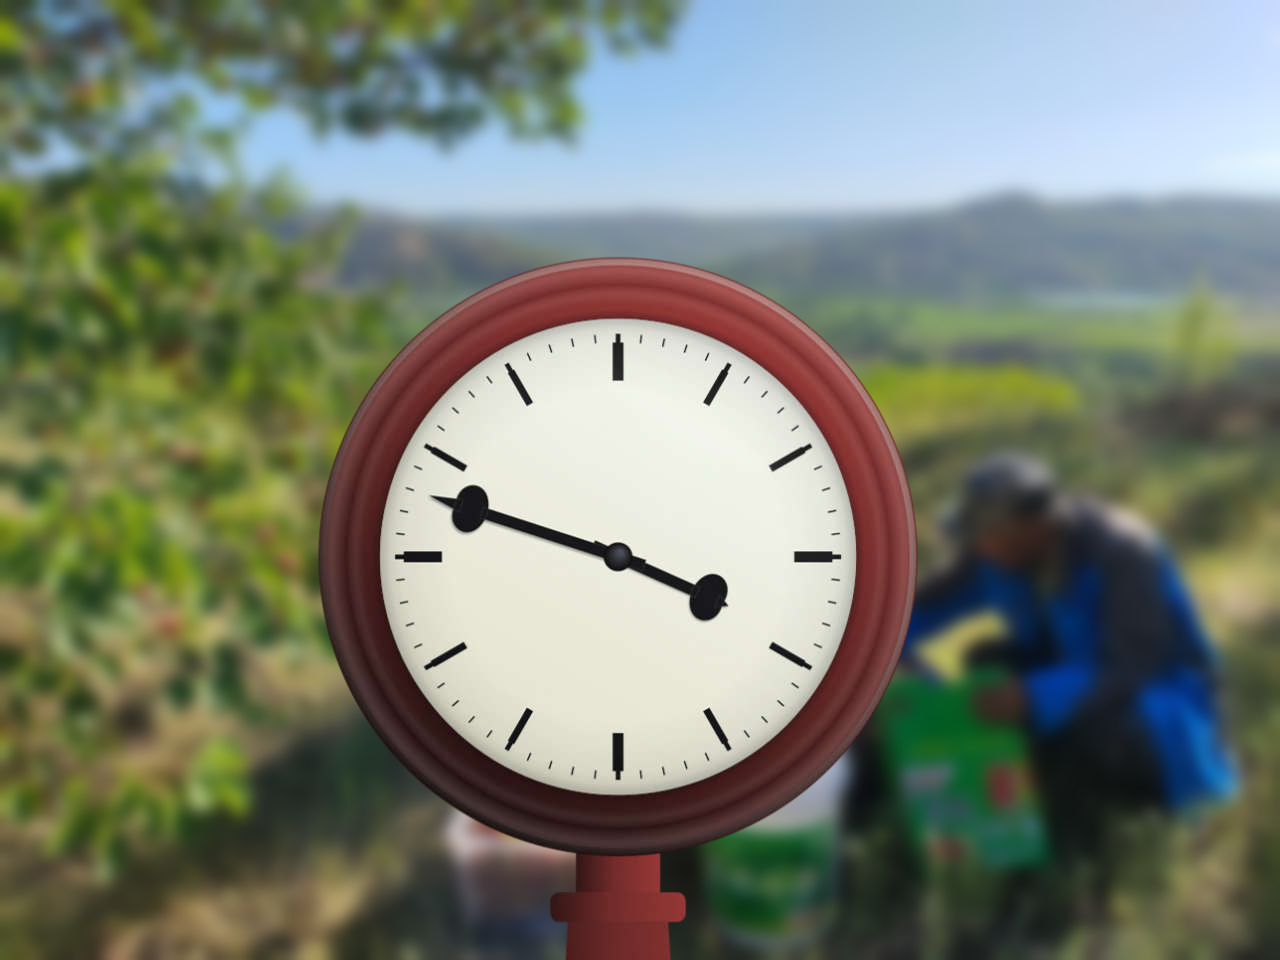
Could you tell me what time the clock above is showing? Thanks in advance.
3:48
